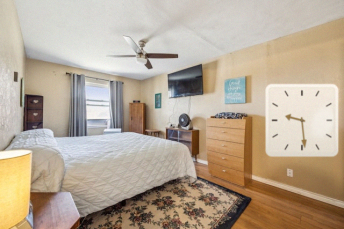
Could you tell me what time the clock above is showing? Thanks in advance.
9:29
